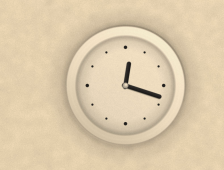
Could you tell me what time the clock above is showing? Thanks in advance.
12:18
